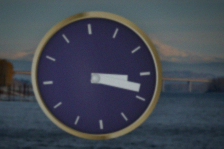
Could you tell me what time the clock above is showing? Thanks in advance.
3:18
